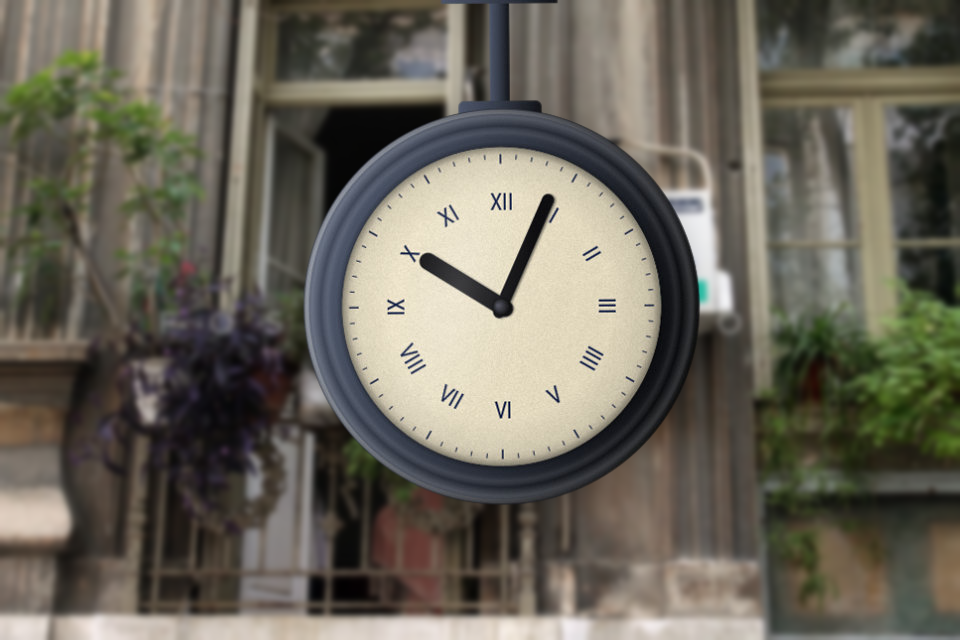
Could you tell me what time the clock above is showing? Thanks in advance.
10:04
